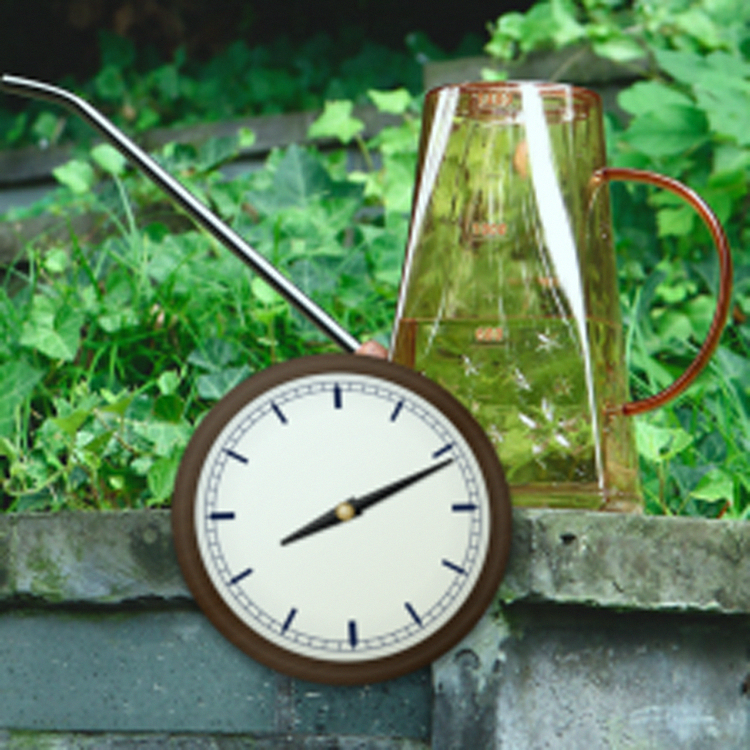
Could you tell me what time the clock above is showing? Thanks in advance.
8:11
